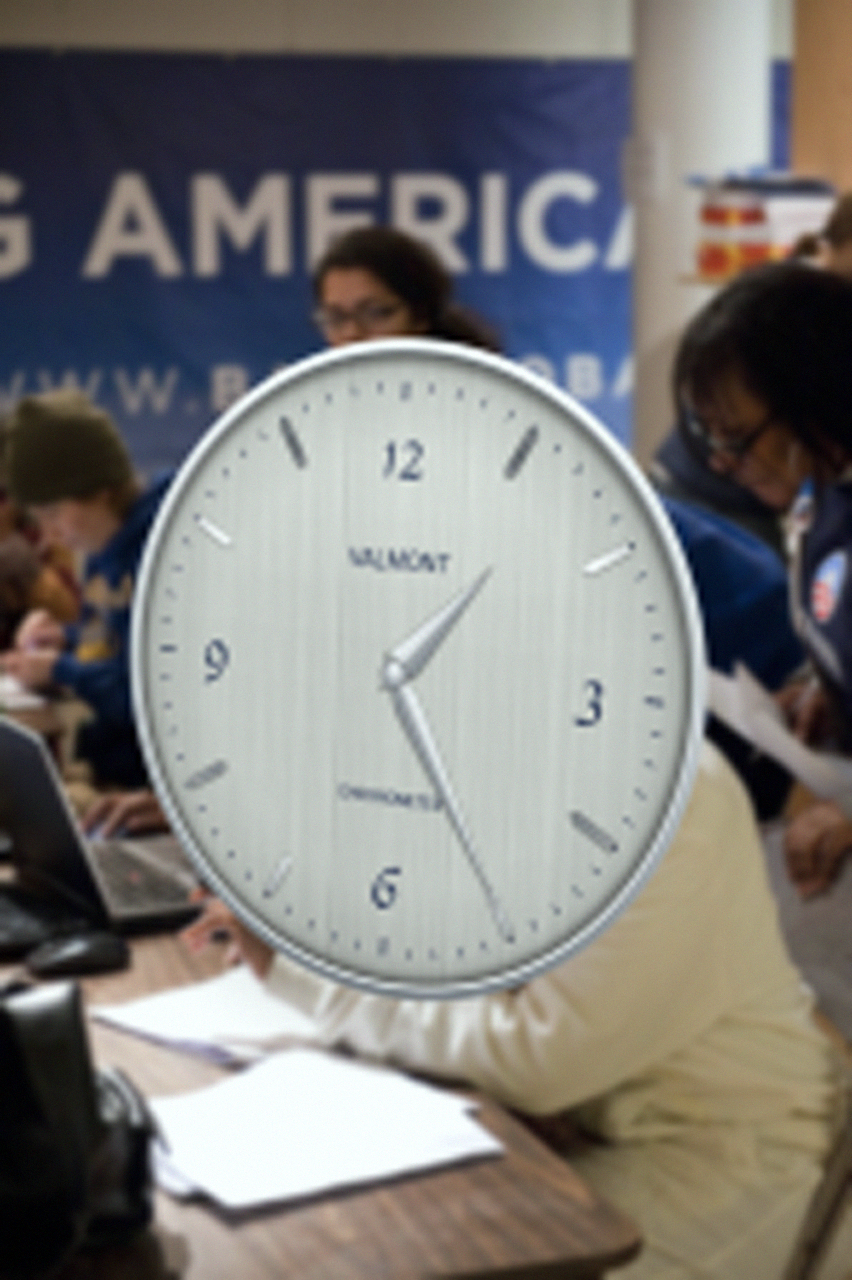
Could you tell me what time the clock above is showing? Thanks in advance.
1:25
